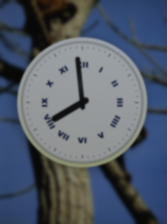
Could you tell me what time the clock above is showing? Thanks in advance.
7:59
